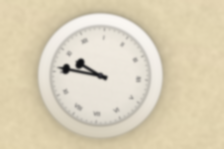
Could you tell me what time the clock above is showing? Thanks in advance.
10:51
